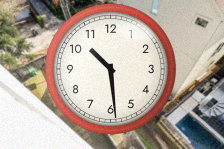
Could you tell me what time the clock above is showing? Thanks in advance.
10:29
